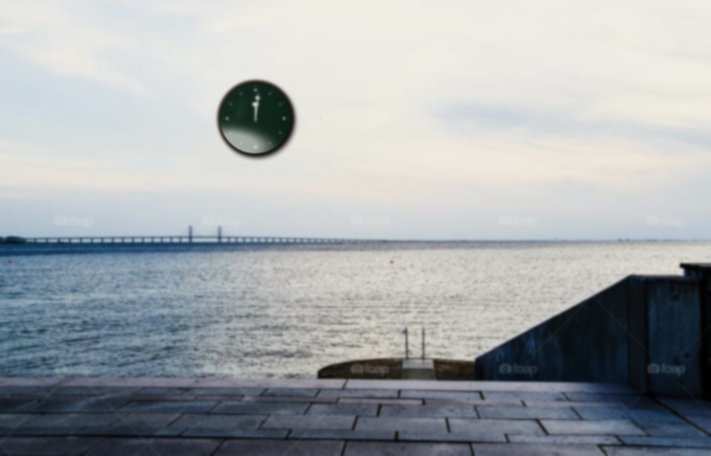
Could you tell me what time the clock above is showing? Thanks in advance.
12:01
